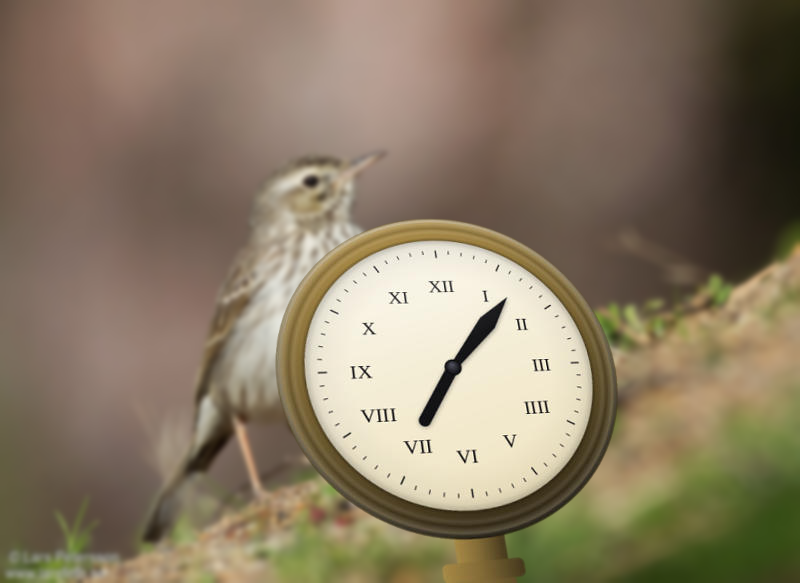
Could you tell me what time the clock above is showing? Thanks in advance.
7:07
